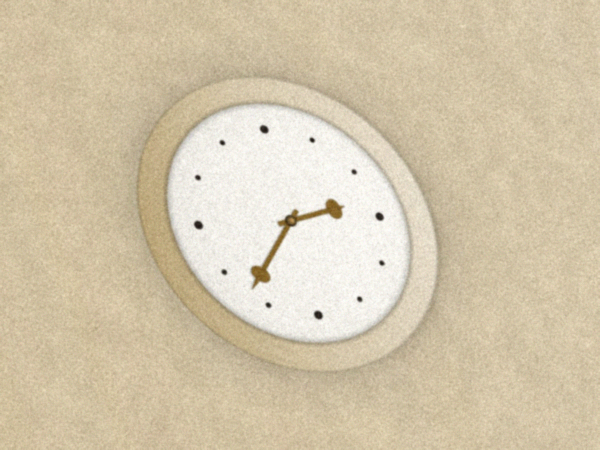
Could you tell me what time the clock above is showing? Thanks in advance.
2:37
